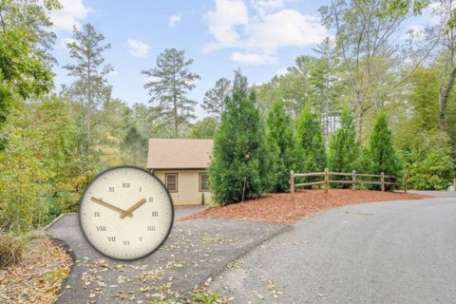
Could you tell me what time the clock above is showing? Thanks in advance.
1:49
